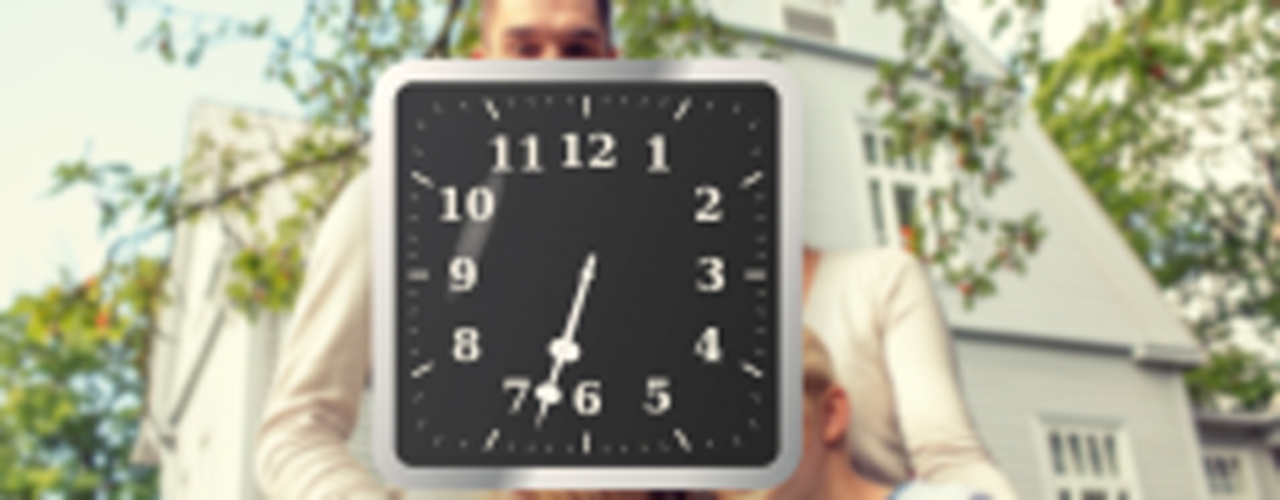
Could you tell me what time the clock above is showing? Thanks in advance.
6:33
